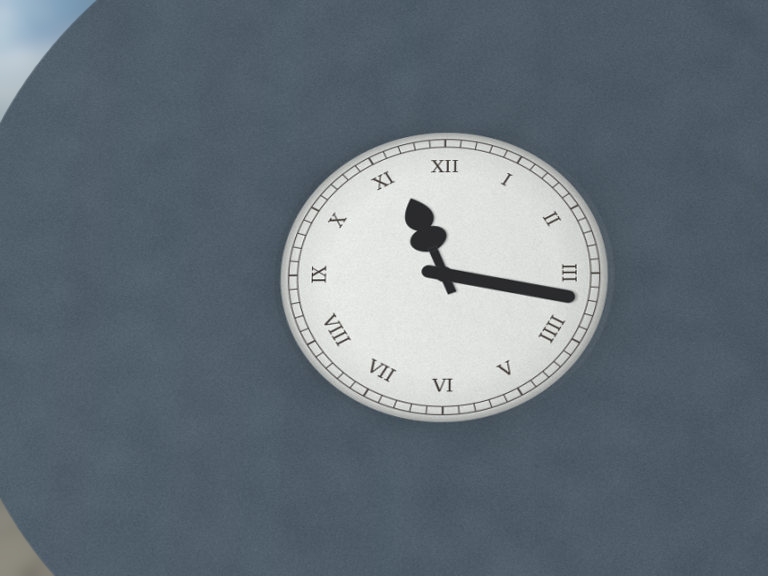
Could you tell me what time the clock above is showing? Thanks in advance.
11:17
